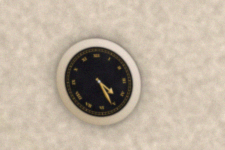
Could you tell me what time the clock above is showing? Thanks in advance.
4:26
